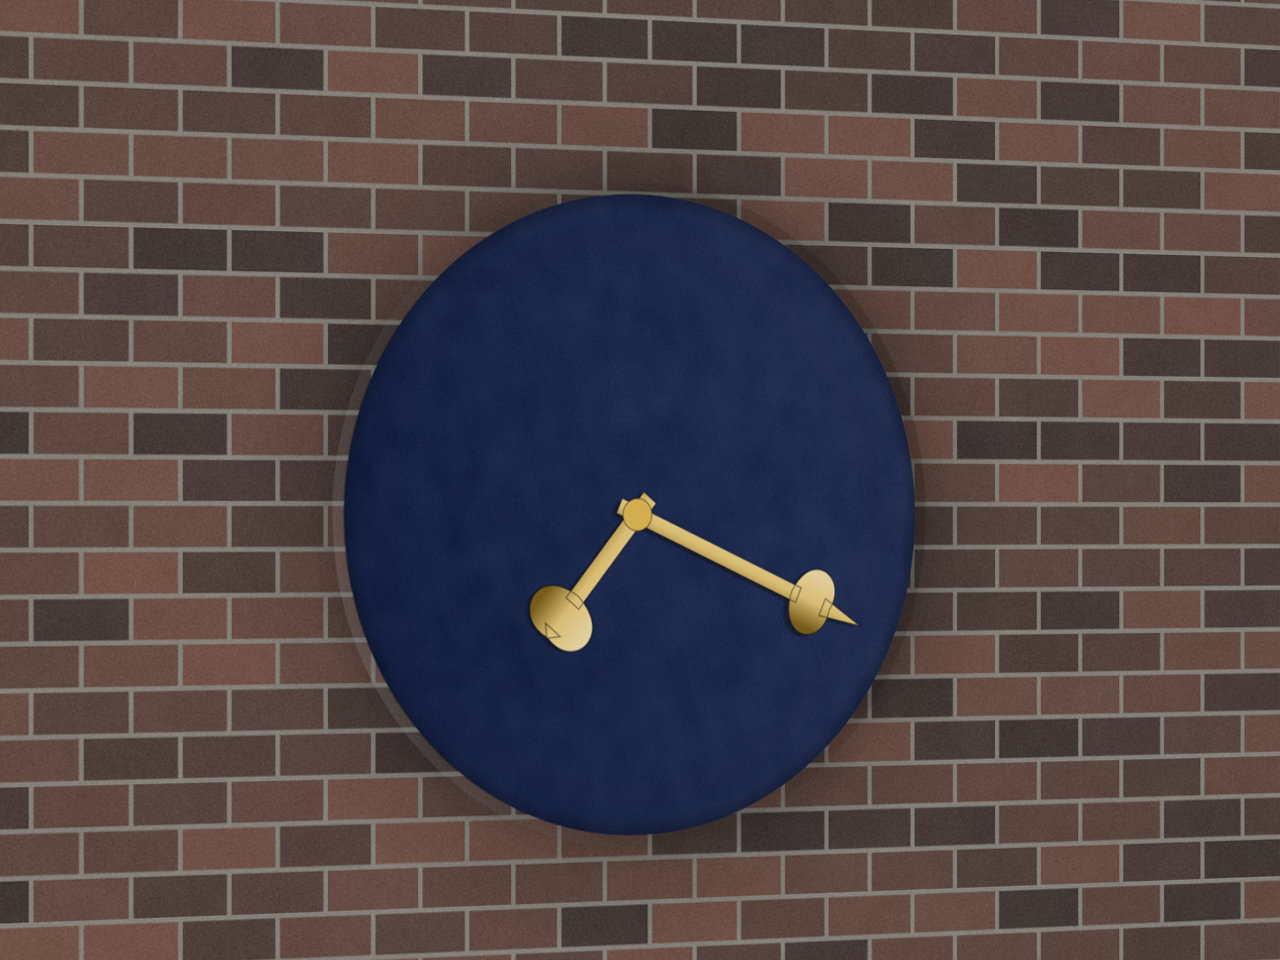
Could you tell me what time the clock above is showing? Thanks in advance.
7:19
